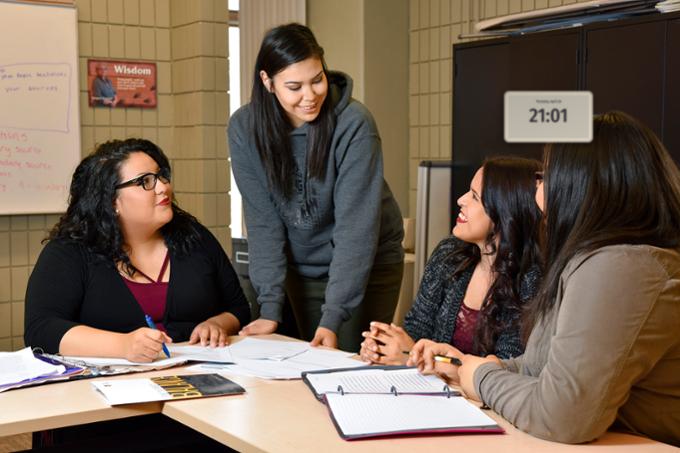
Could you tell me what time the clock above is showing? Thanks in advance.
21:01
